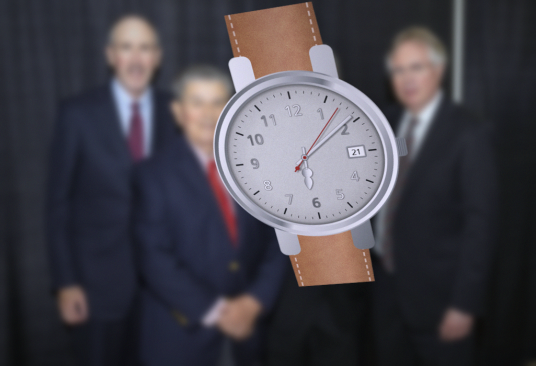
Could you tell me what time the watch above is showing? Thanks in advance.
6:09:07
